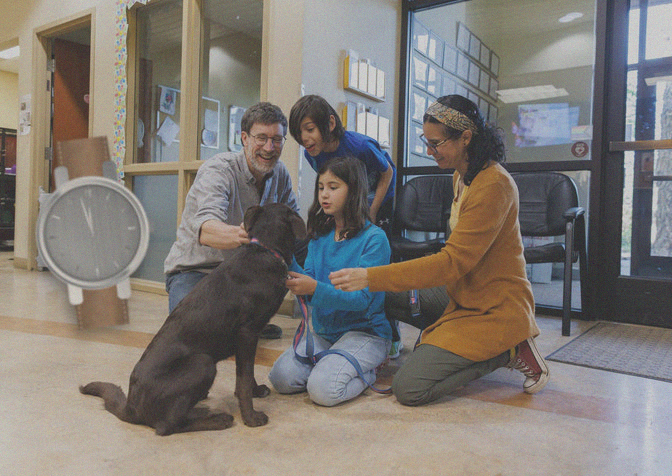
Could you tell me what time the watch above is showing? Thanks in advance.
11:58
